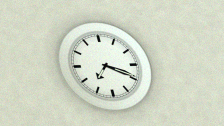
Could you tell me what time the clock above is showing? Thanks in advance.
7:19
